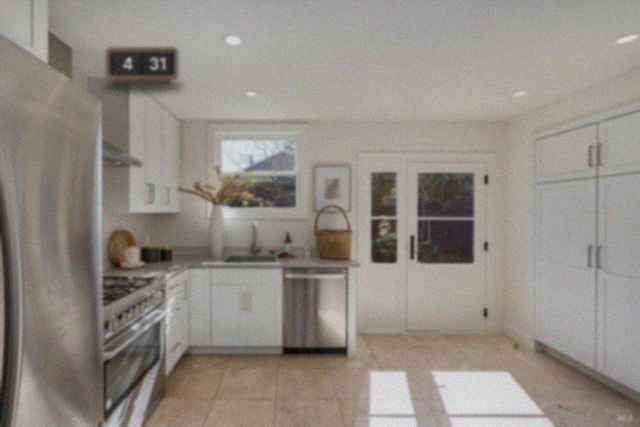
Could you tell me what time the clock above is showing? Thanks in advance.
4:31
